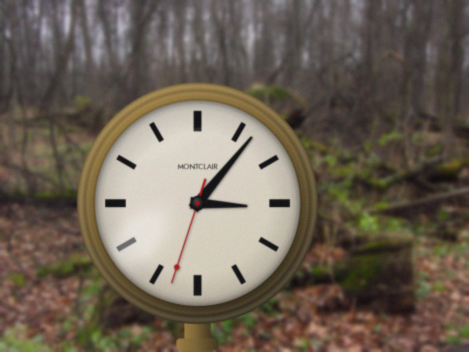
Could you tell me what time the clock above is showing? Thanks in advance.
3:06:33
